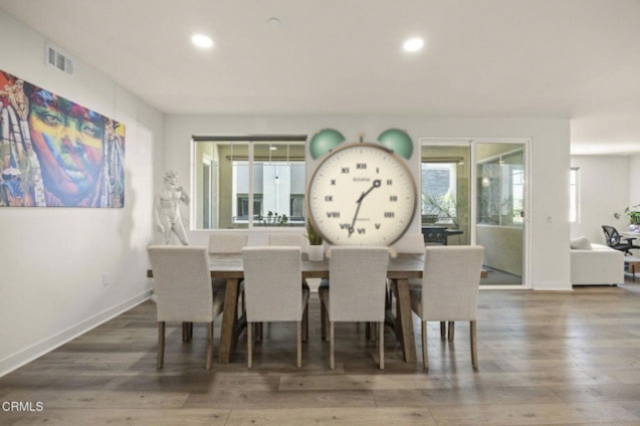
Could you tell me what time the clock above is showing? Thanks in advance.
1:33
